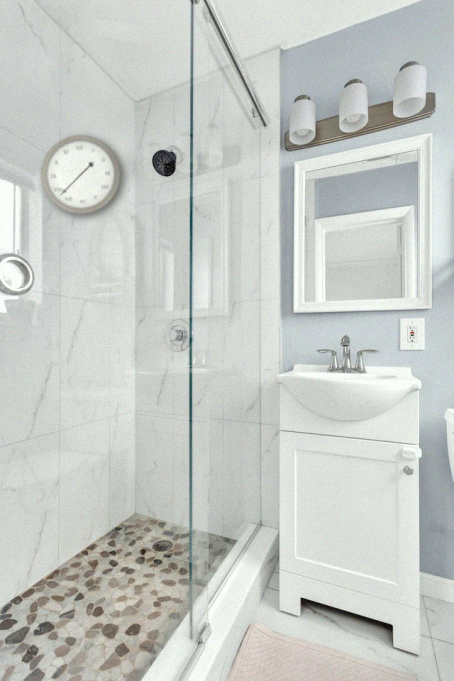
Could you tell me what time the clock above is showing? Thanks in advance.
1:38
